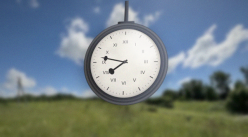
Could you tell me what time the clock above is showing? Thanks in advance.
7:47
